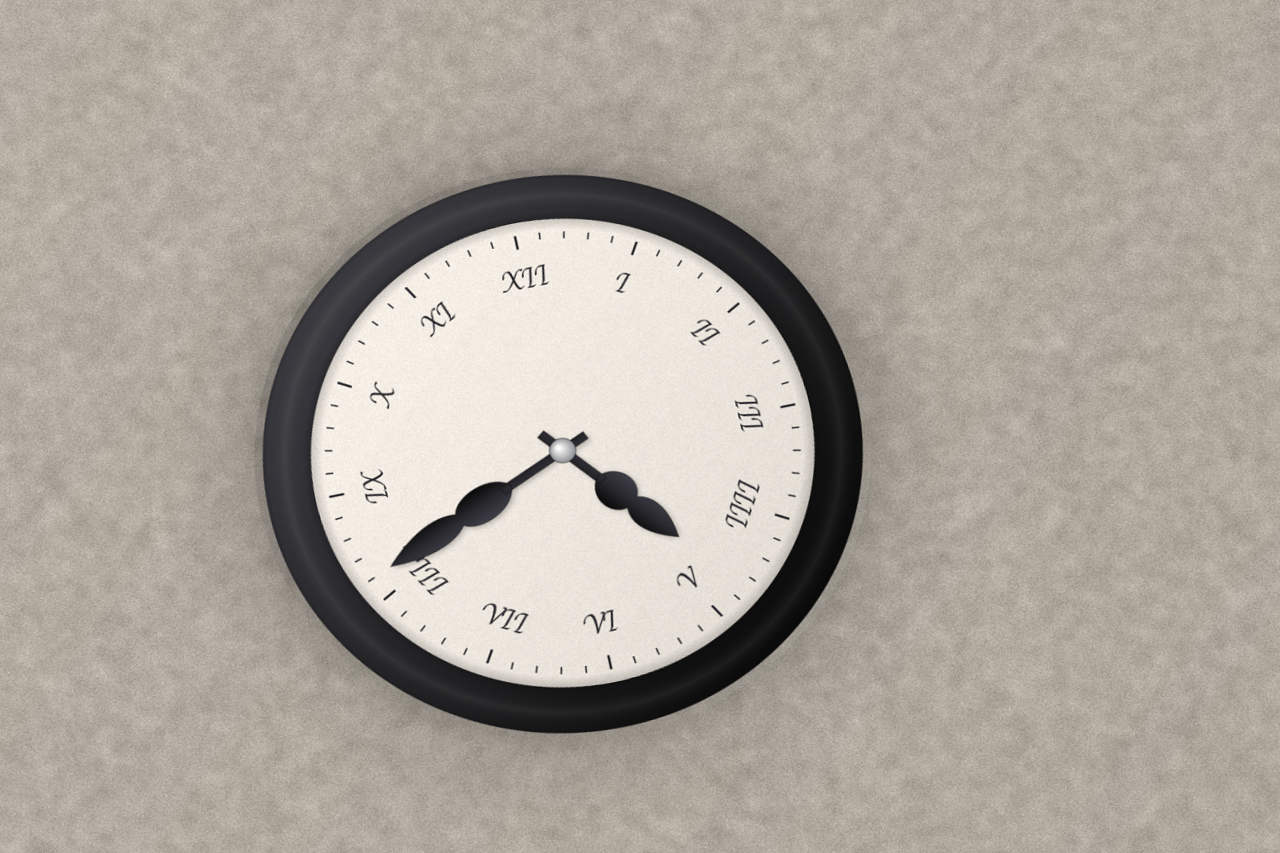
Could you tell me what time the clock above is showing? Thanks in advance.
4:41
